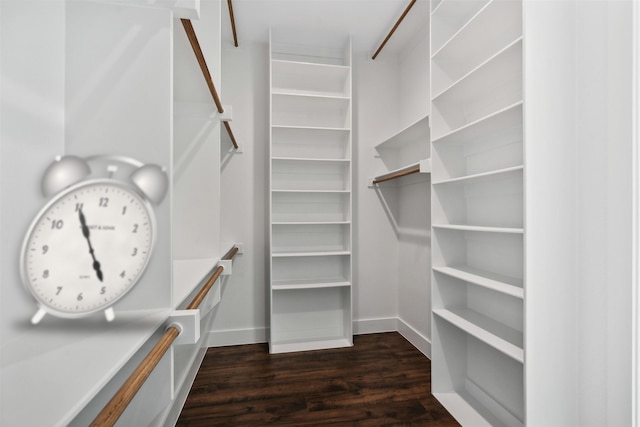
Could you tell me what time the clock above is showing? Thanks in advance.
4:55
